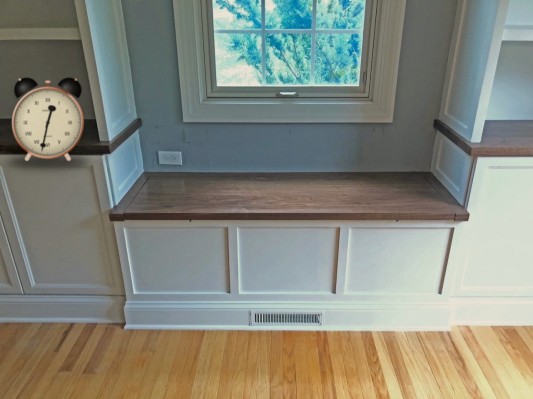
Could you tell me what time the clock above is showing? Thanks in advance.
12:32
